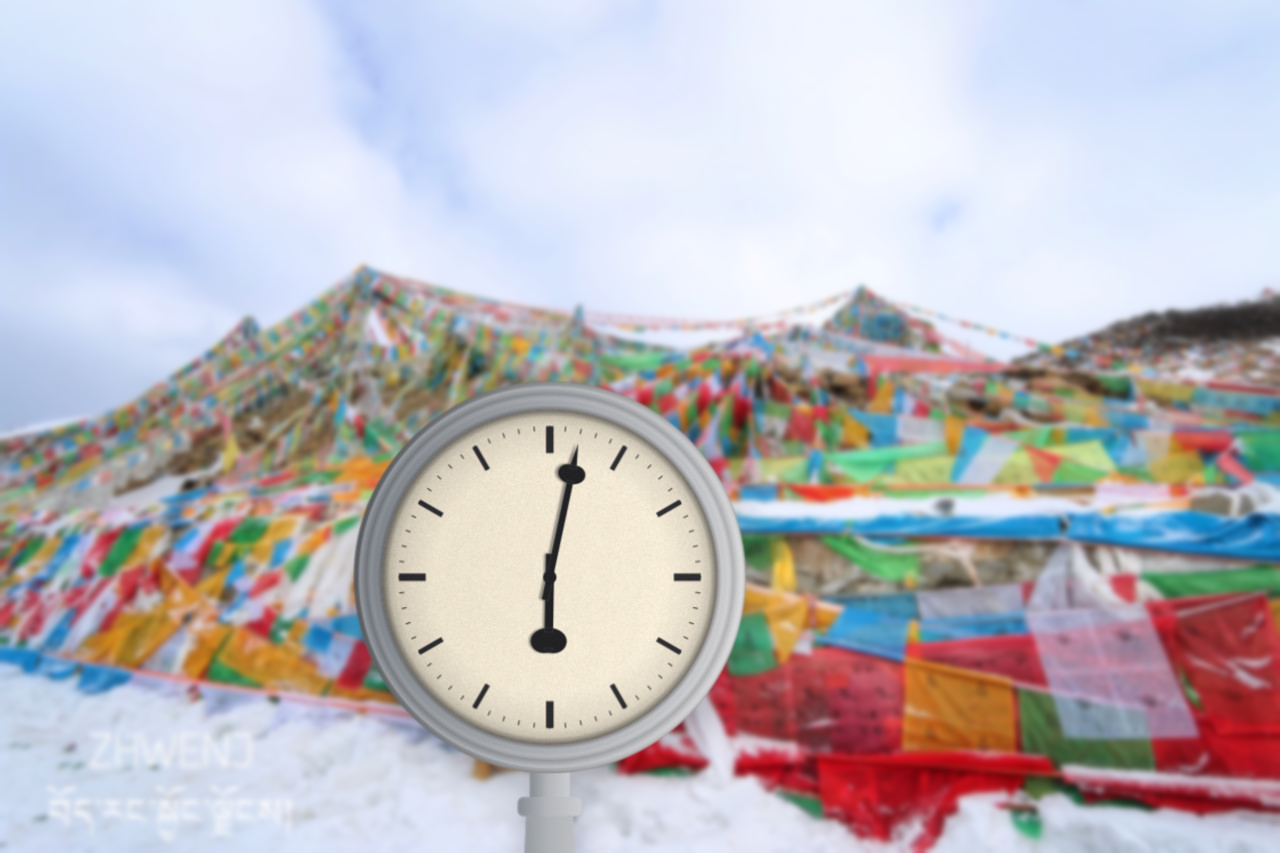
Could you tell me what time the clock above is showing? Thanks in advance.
6:02
